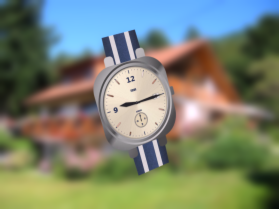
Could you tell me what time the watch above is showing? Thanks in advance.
9:15
